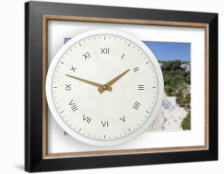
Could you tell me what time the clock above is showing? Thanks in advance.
1:48
